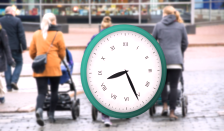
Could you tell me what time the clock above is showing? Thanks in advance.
8:26
